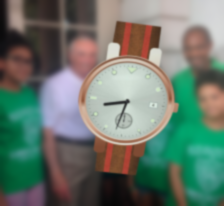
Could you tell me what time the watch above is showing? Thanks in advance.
8:32
